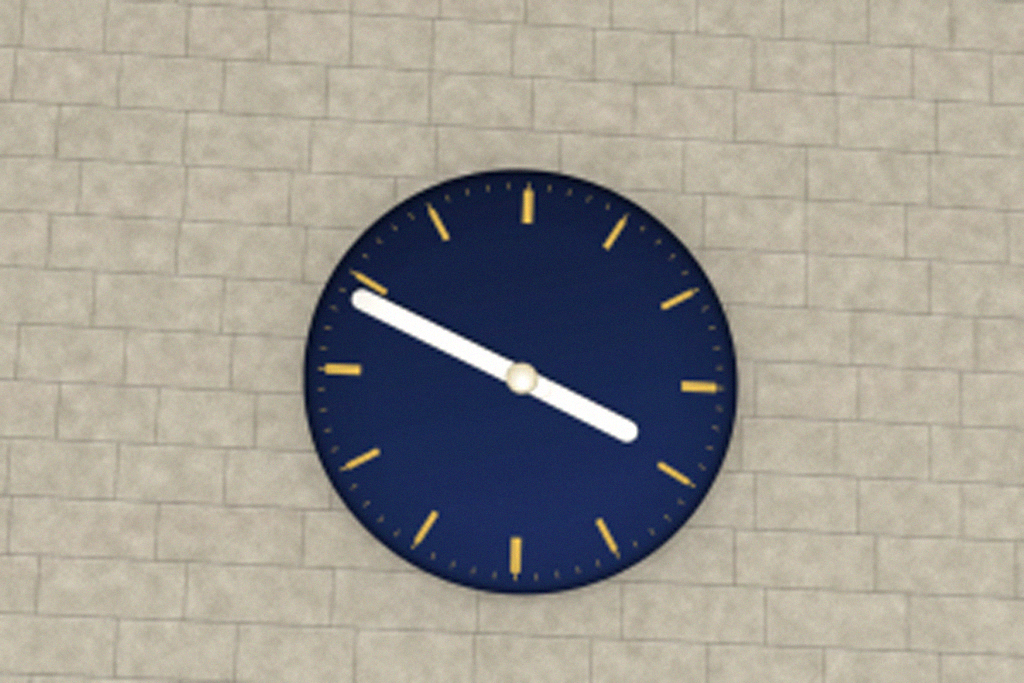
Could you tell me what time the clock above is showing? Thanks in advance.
3:49
